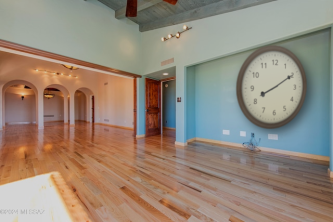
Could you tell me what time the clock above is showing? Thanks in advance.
8:10
